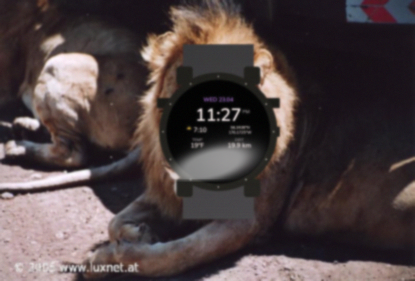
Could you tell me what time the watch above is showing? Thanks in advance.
11:27
